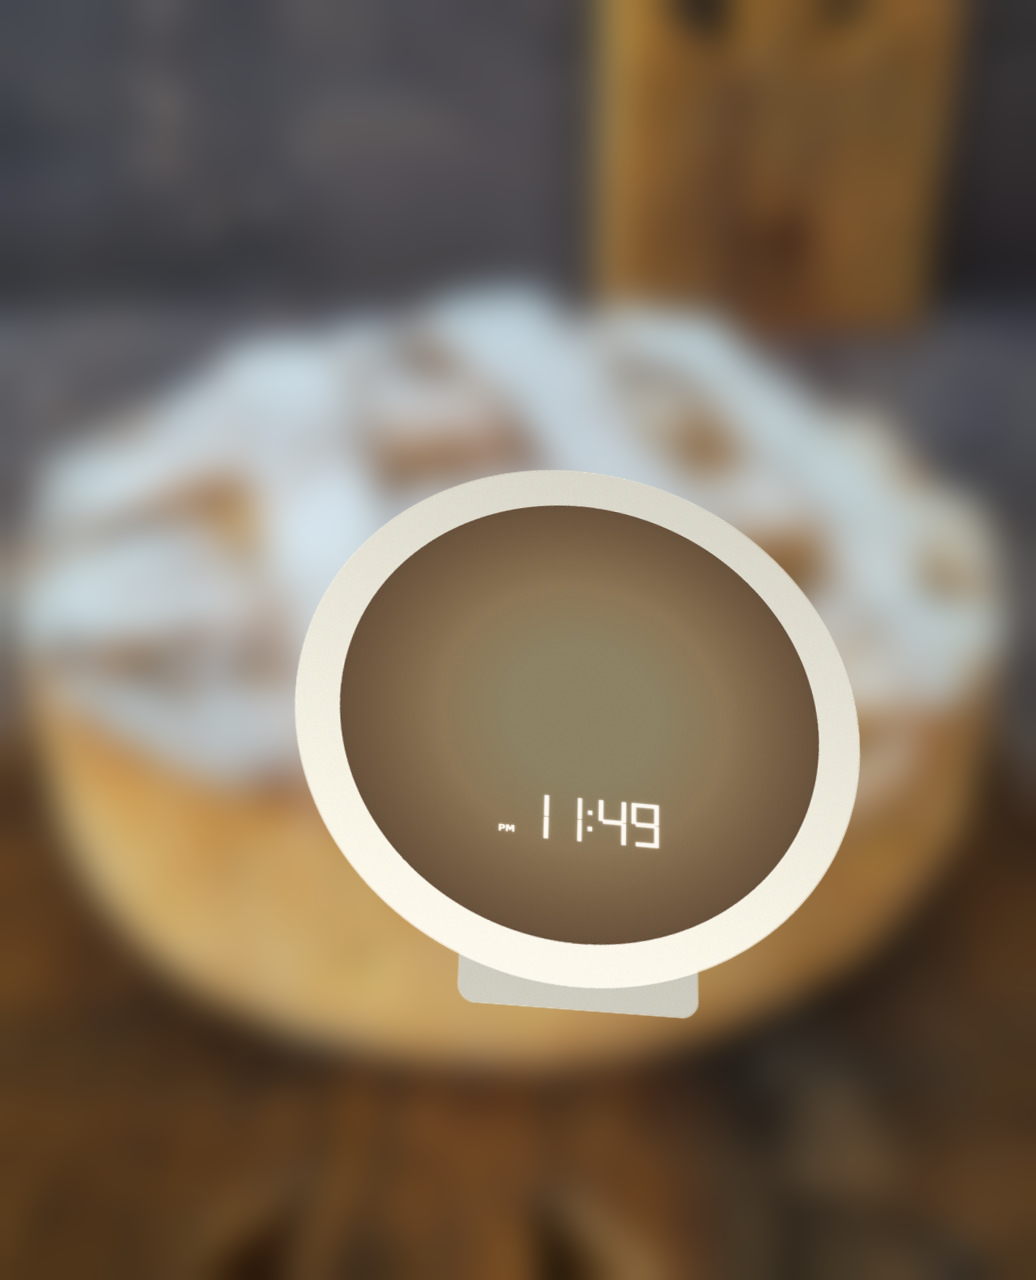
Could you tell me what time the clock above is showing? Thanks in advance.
11:49
